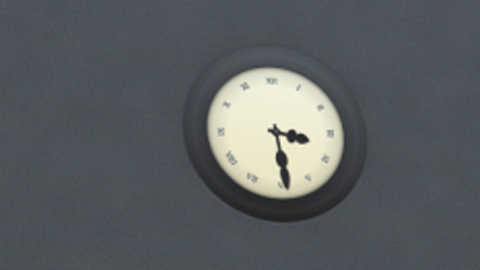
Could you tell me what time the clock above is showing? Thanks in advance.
3:29
